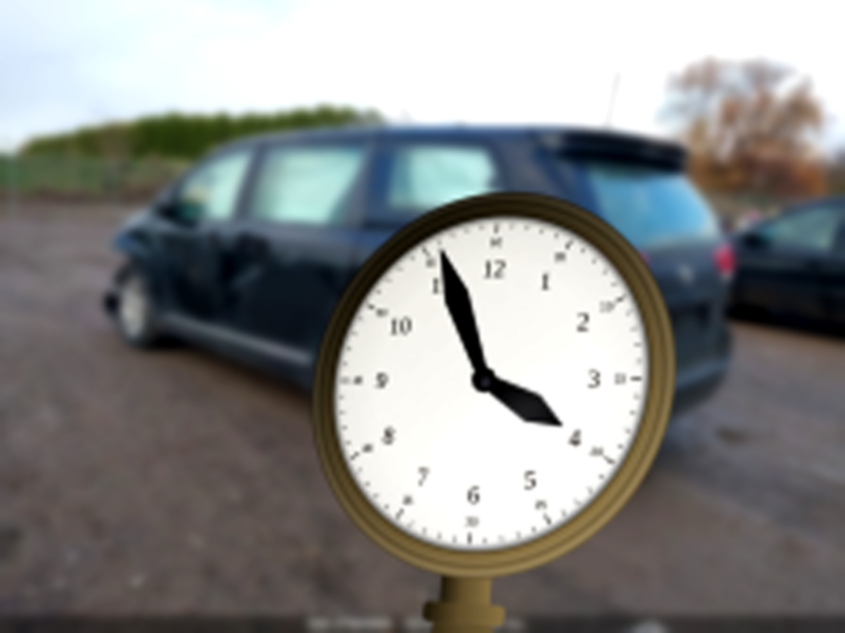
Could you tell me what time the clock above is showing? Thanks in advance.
3:56
